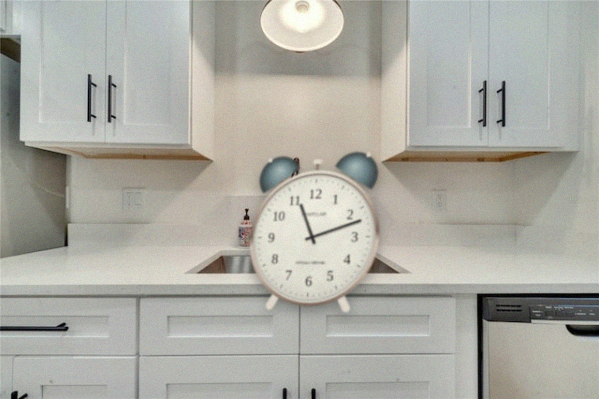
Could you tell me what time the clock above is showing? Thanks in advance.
11:12
